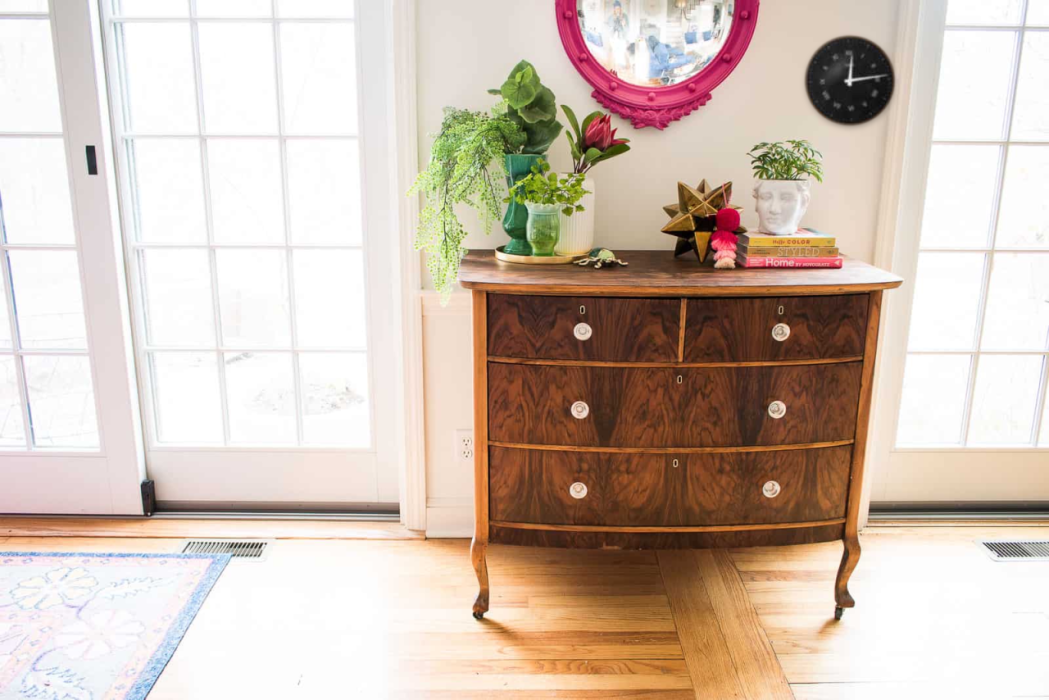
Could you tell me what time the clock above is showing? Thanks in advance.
12:14
